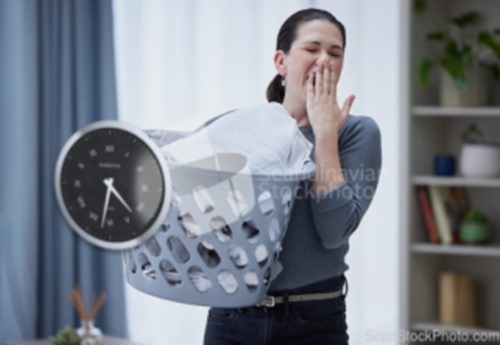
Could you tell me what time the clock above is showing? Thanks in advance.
4:32
